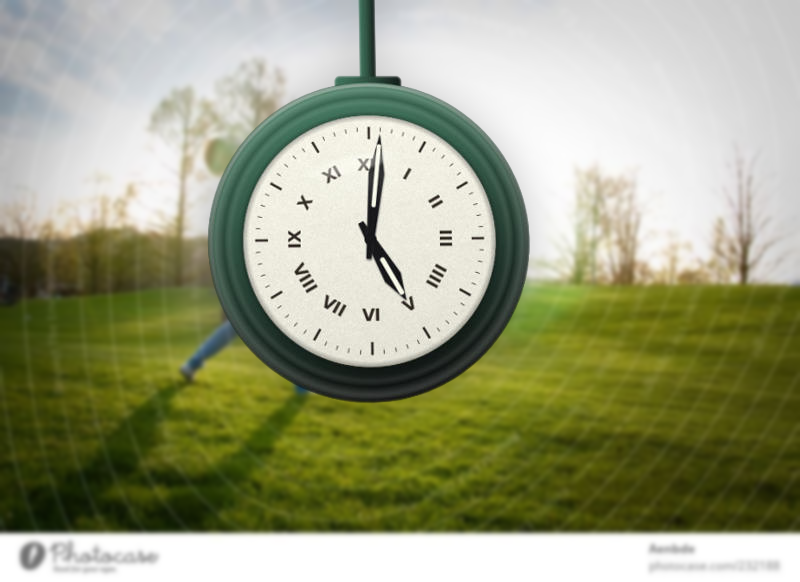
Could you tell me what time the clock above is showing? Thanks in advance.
5:01
